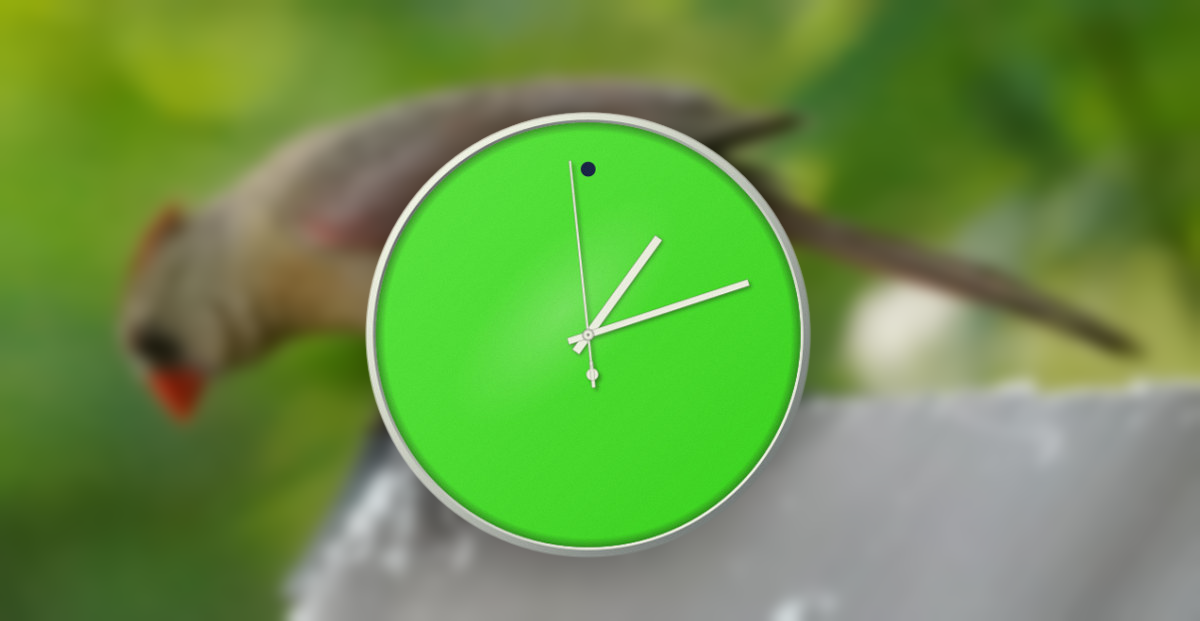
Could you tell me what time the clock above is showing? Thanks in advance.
1:11:59
